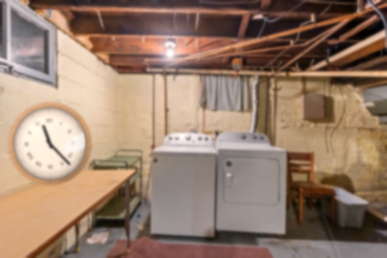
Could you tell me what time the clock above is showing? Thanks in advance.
11:23
